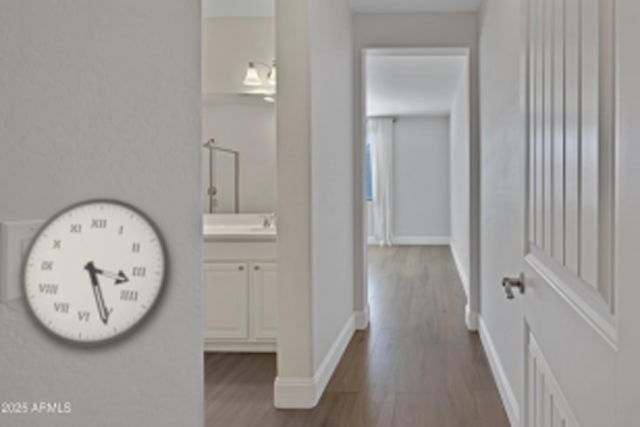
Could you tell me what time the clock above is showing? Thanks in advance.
3:26
